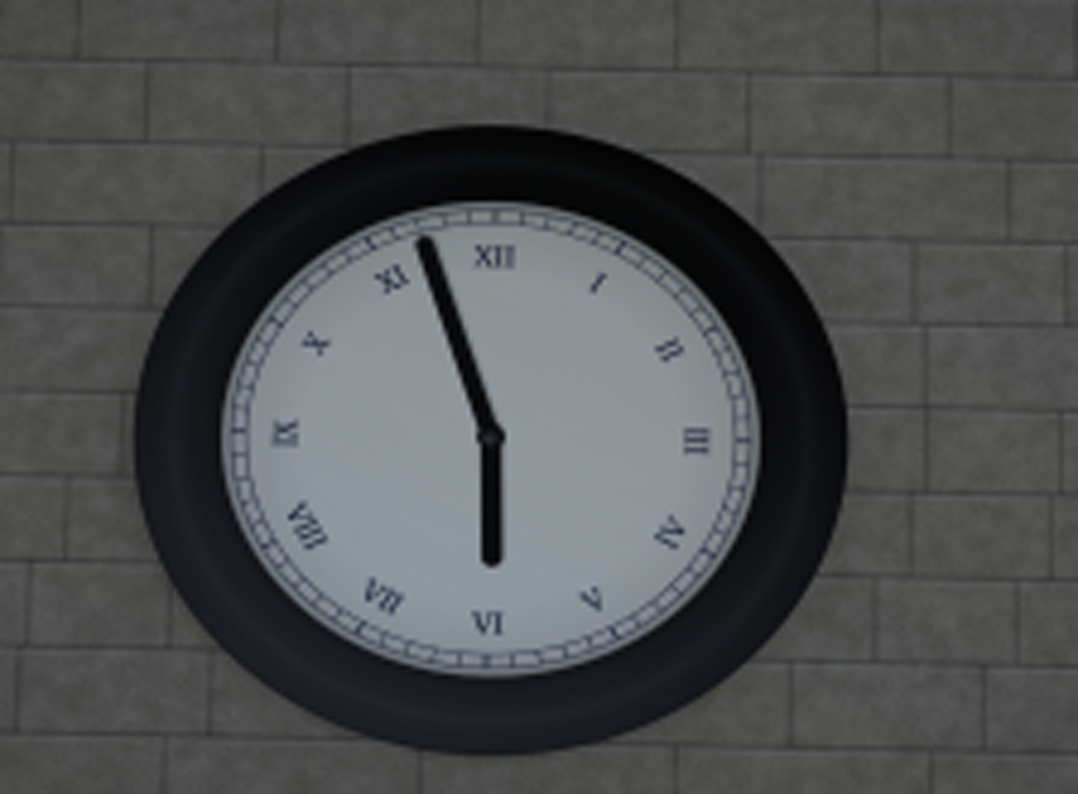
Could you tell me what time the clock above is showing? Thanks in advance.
5:57
